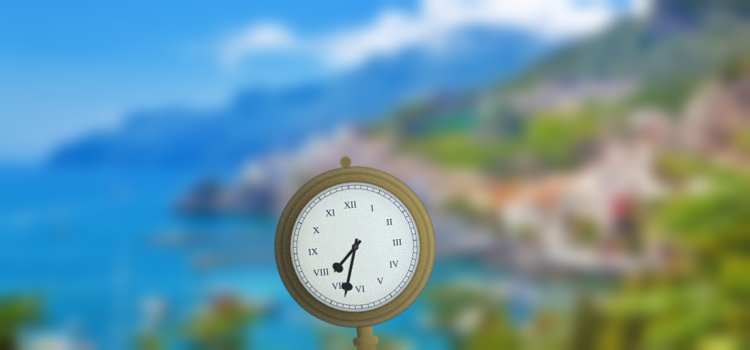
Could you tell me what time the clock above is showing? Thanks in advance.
7:33
